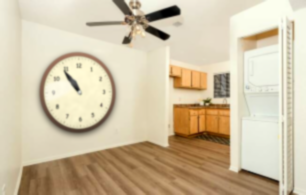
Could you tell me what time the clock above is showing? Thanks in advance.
10:54
